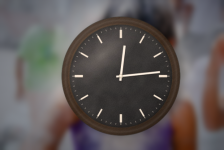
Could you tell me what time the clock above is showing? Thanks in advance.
12:14
